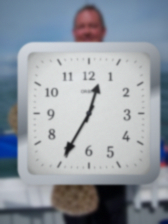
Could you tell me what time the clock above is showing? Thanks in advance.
12:35
